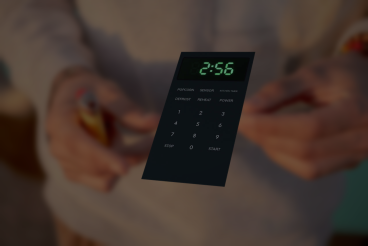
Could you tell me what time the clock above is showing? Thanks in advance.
2:56
